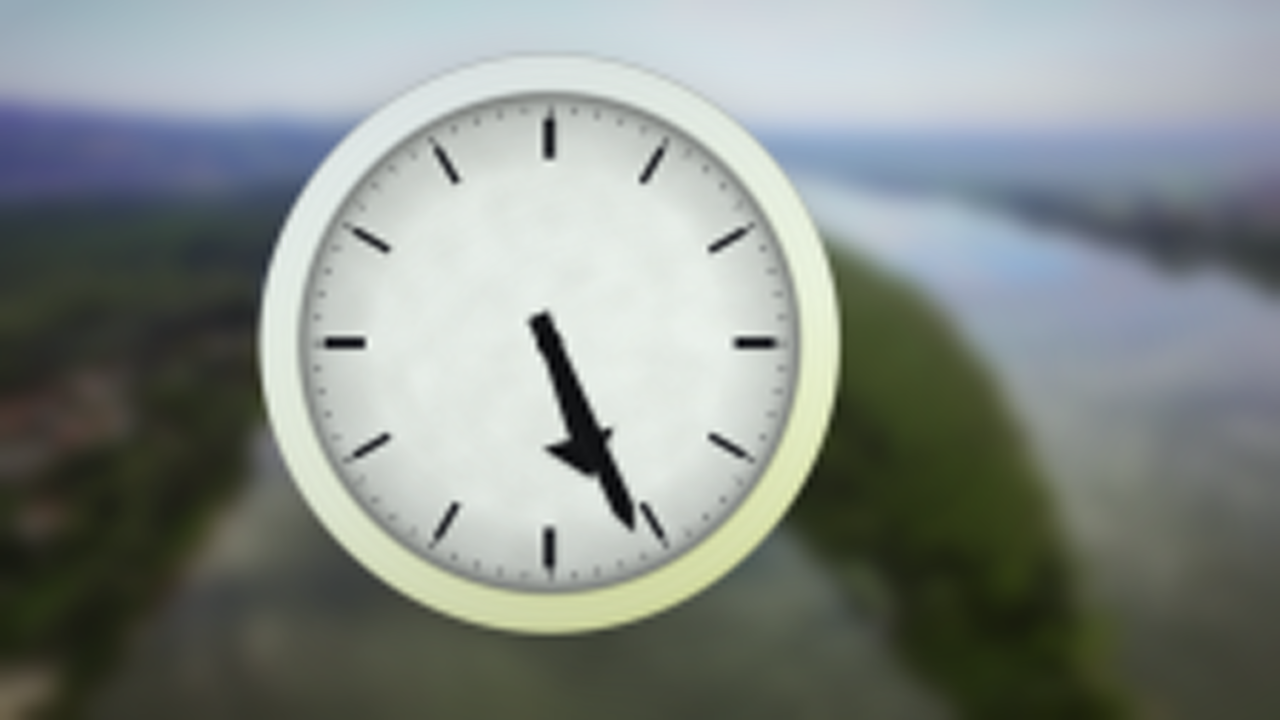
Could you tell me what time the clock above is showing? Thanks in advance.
5:26
